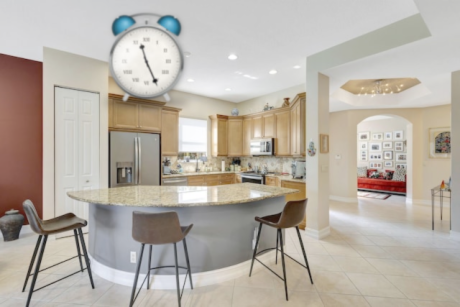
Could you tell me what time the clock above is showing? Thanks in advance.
11:26
